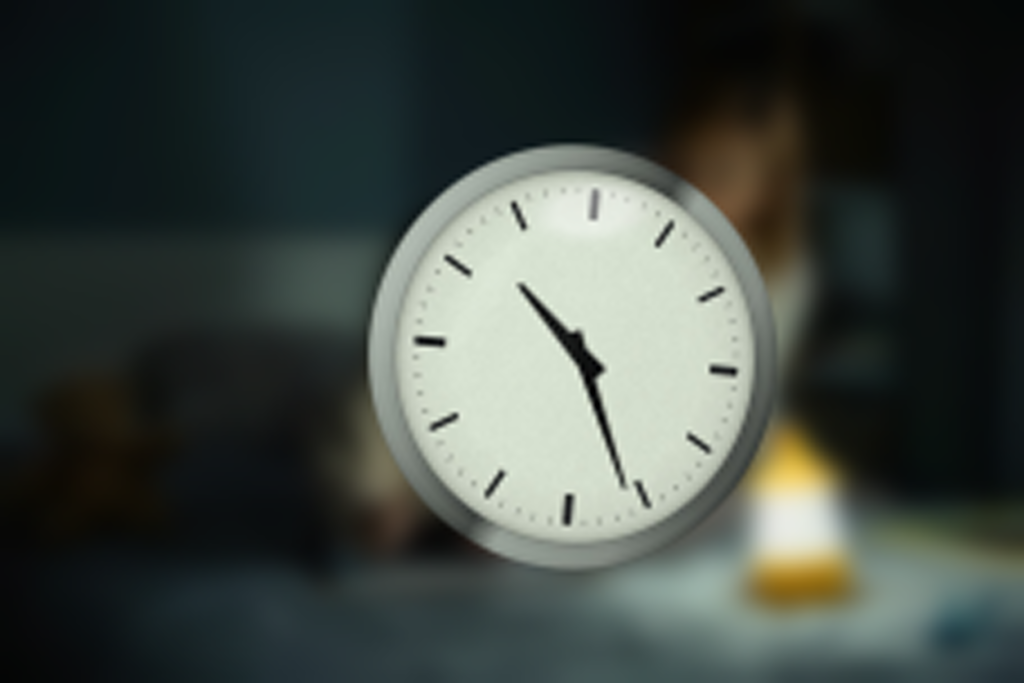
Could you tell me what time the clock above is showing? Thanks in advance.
10:26
